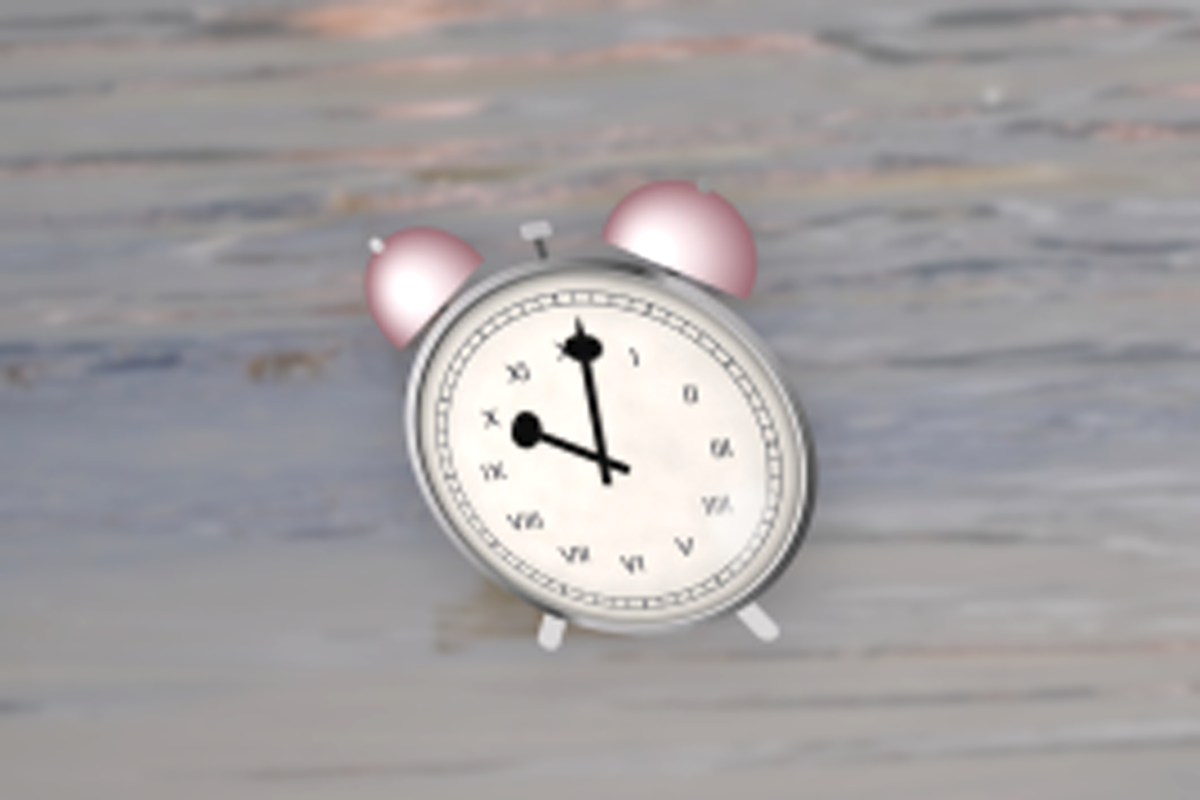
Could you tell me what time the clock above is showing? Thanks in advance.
10:01
